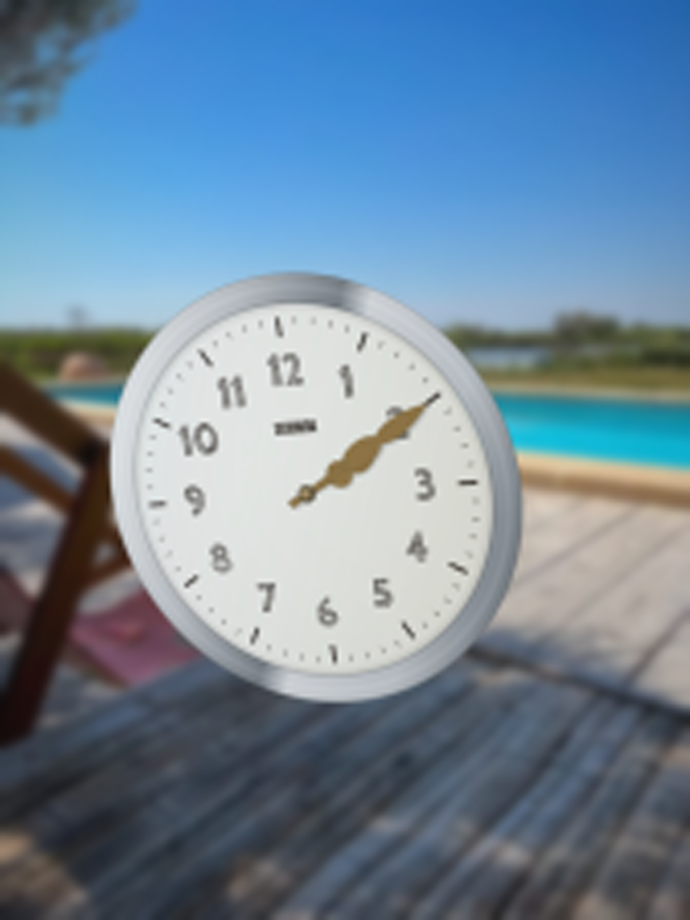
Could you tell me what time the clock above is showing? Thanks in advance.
2:10
